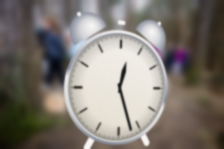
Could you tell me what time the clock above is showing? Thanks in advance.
12:27
